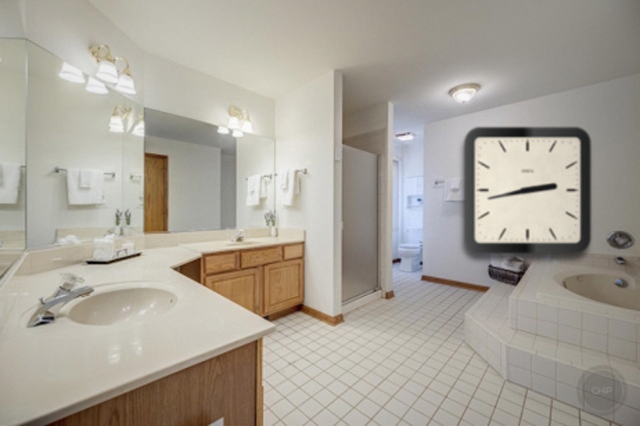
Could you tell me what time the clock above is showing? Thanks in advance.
2:43
